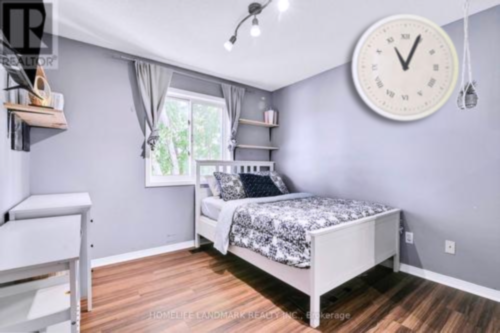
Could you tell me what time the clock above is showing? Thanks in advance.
11:04
